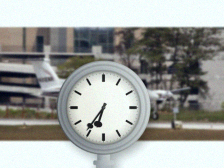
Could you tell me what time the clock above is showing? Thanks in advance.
6:36
